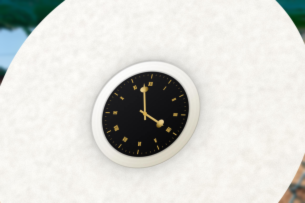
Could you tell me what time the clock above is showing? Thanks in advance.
3:58
